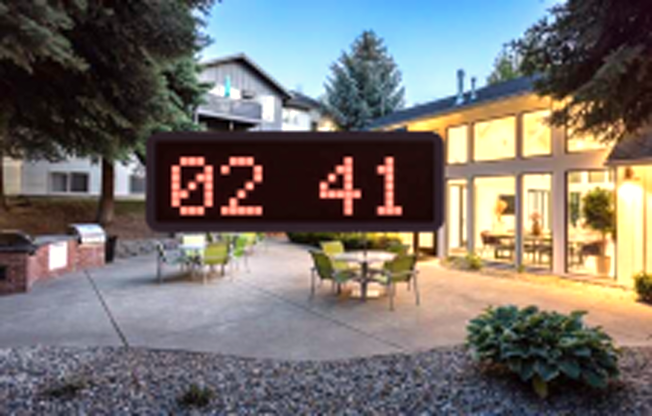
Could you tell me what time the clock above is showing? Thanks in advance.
2:41
